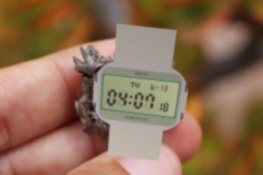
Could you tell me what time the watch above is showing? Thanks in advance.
4:07:18
